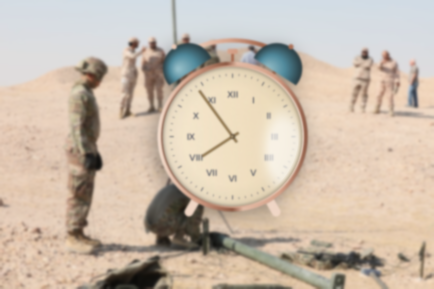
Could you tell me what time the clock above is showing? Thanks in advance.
7:54
